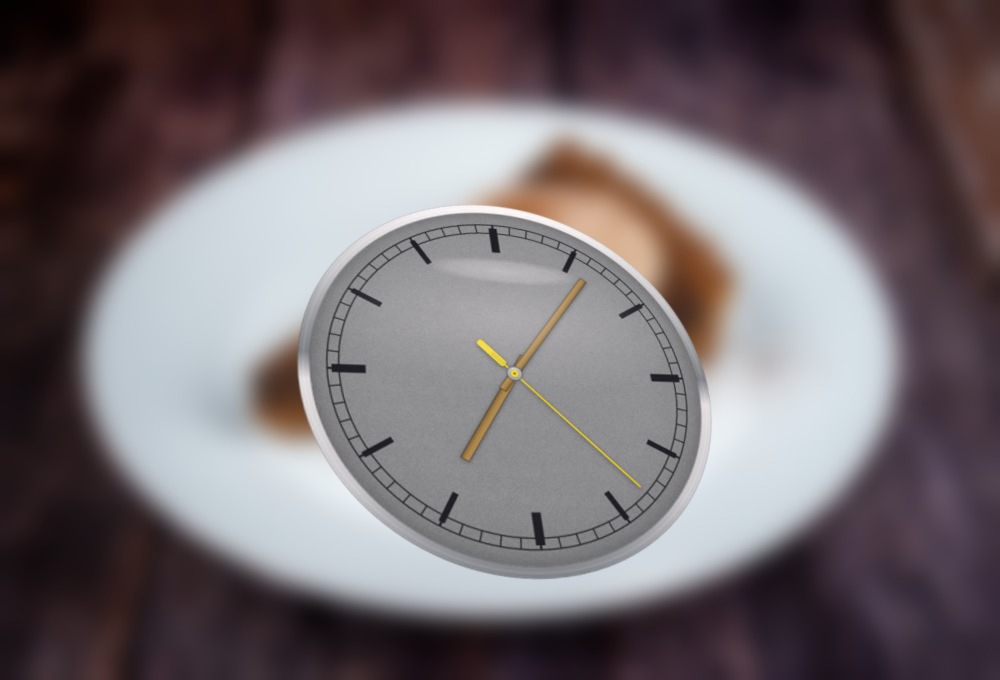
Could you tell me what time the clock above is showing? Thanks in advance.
7:06:23
